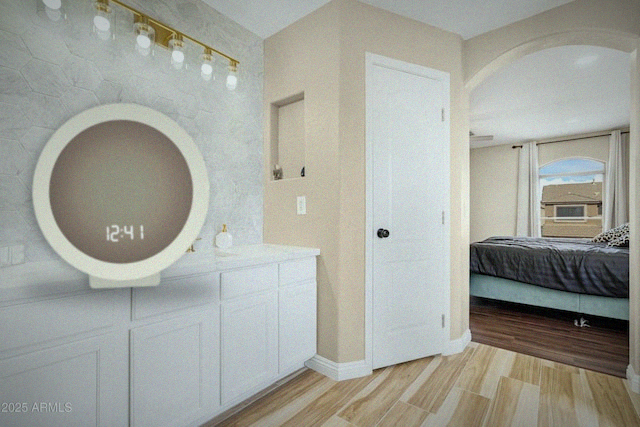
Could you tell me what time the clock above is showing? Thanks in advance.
12:41
